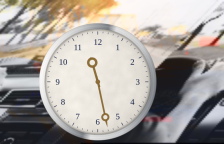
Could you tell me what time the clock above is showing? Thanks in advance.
11:28
